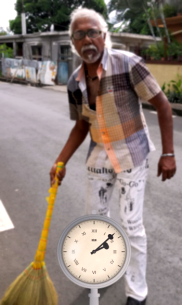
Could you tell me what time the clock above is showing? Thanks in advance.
2:08
